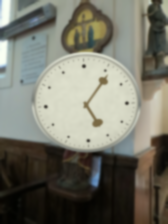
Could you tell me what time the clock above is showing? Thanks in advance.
5:06
